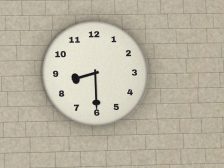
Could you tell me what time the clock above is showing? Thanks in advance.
8:30
